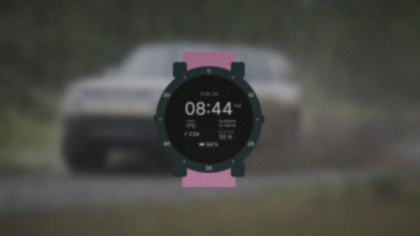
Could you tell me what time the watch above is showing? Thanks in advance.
8:44
